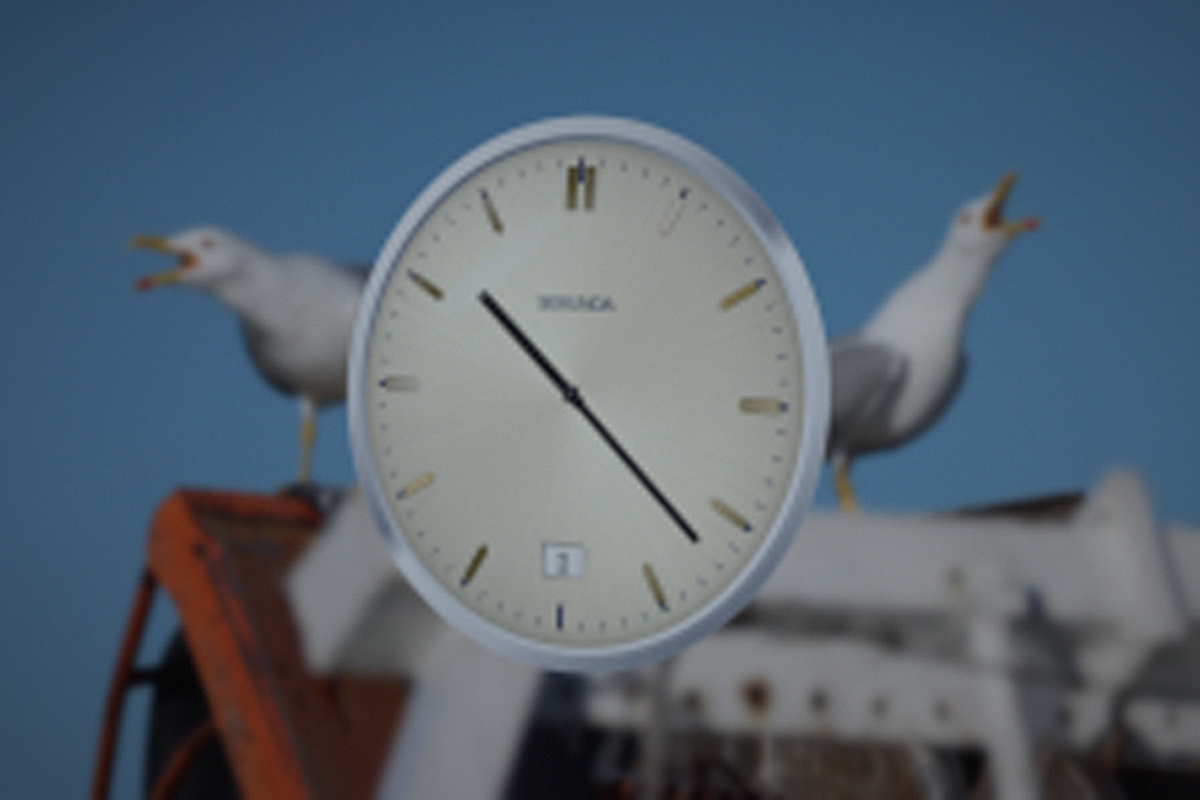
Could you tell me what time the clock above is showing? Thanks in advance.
10:22
